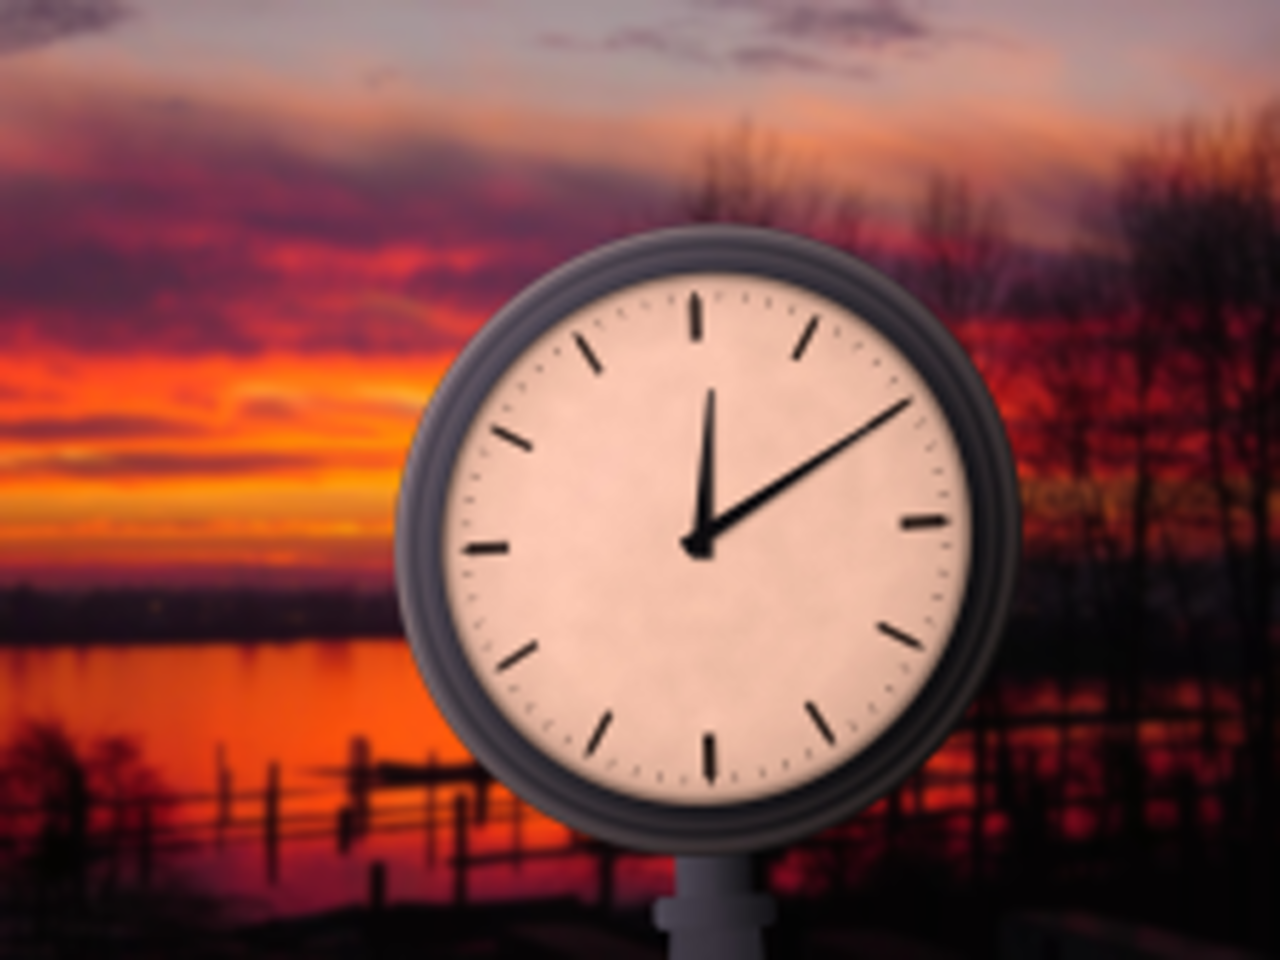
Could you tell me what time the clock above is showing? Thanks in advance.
12:10
